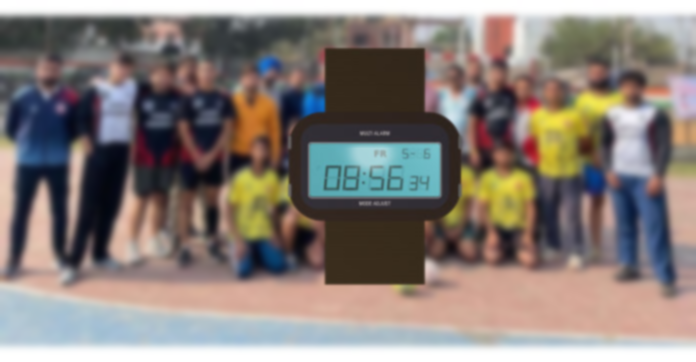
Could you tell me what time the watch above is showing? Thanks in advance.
8:56:34
